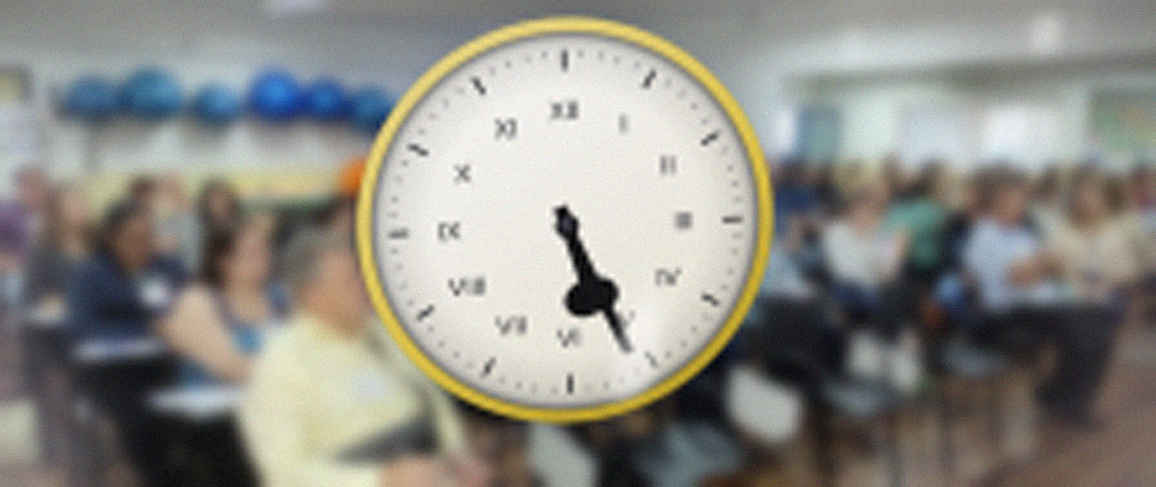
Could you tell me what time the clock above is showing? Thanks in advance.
5:26
